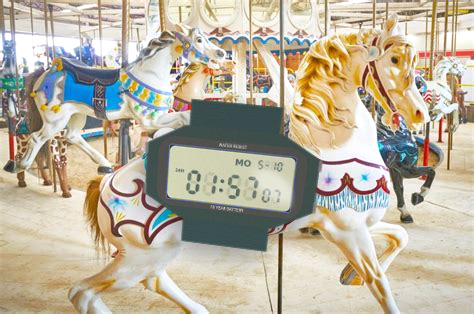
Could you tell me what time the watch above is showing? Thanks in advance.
1:57:07
